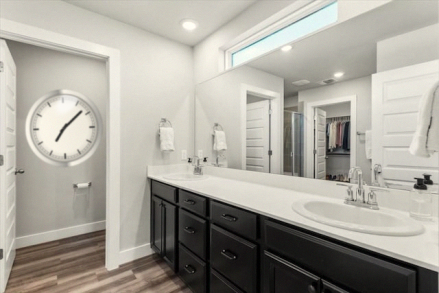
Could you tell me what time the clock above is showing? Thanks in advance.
7:08
